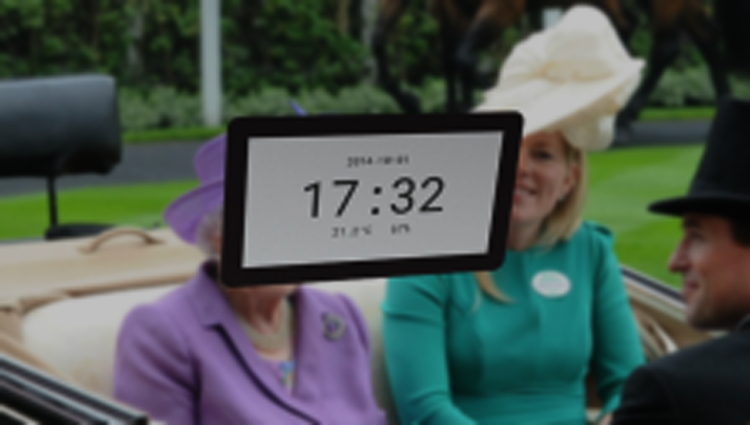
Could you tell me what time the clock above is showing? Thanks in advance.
17:32
